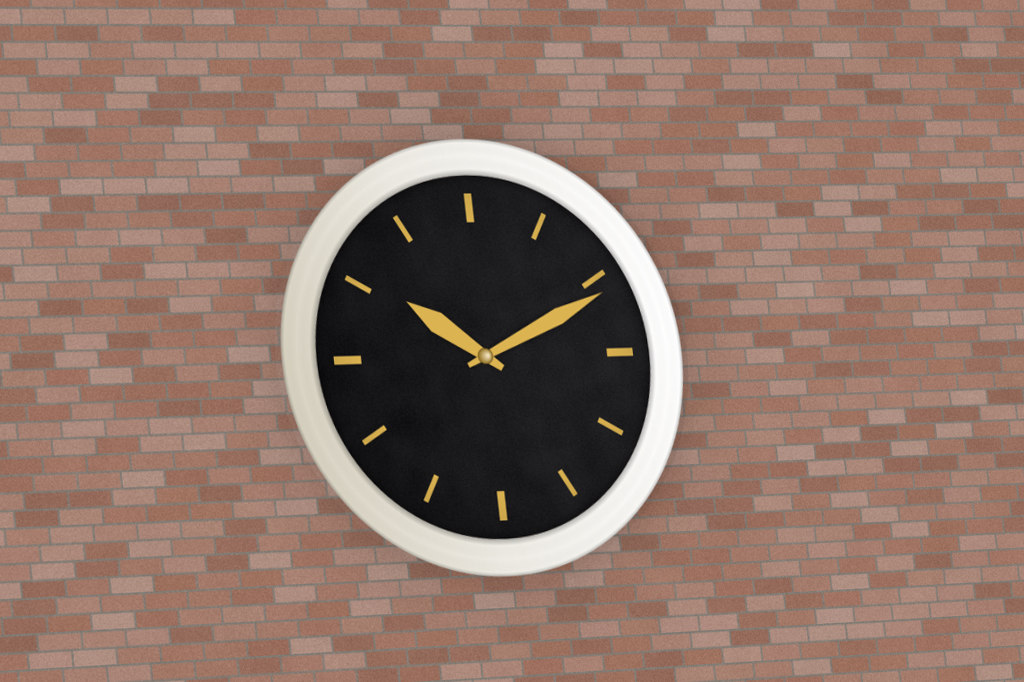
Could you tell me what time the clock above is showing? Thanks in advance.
10:11
